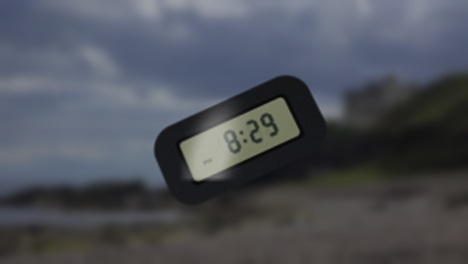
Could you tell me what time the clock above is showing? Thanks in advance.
8:29
